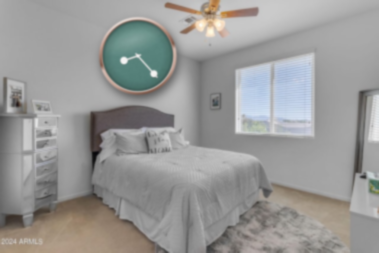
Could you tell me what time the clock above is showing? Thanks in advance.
8:23
